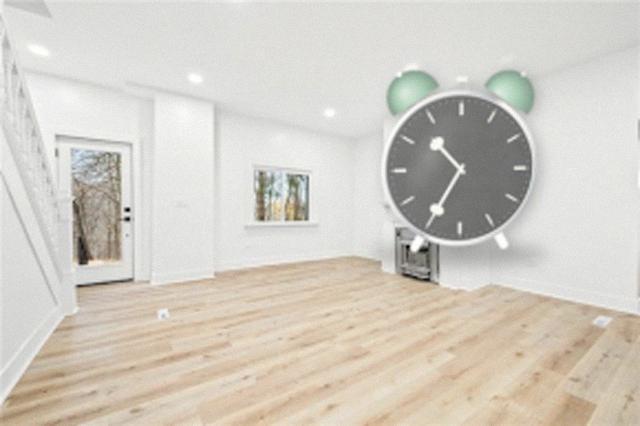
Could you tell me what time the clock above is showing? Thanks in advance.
10:35
